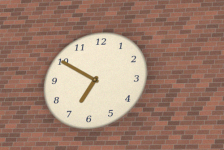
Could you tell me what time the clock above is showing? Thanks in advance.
6:50
